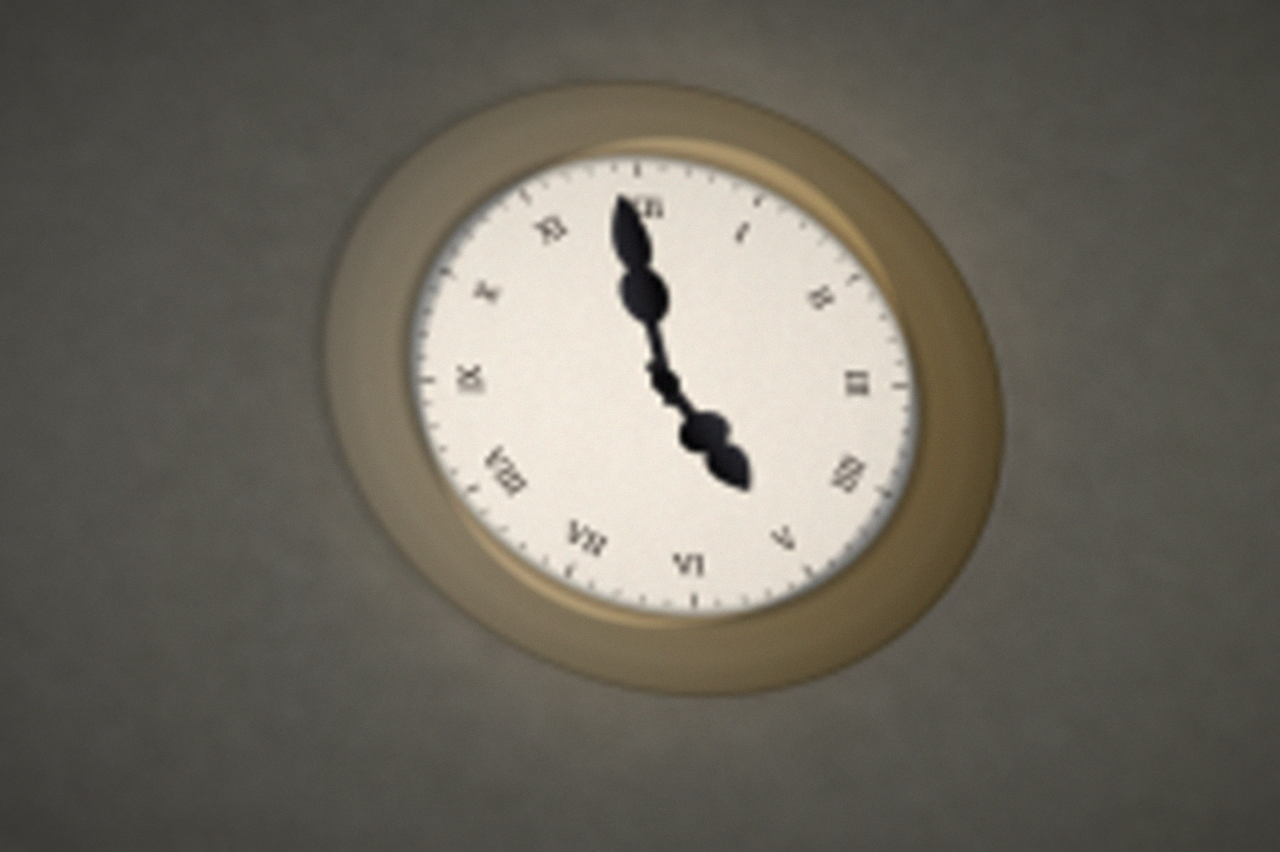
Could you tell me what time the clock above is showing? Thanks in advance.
4:59
